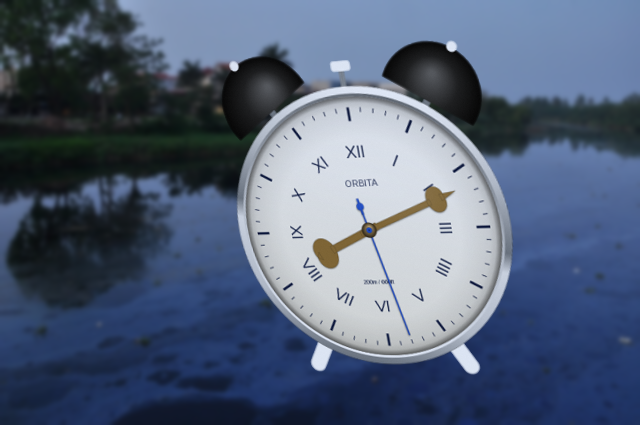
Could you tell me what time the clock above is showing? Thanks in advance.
8:11:28
